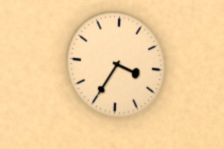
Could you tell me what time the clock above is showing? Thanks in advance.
3:35
